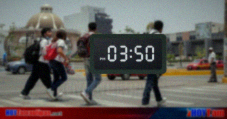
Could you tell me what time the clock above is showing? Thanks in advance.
3:50
